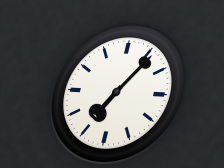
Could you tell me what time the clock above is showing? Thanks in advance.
7:06
